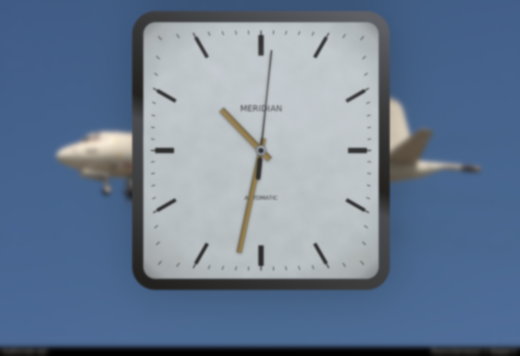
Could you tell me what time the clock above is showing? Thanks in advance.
10:32:01
